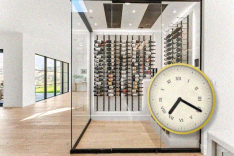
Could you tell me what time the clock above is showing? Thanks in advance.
7:20
